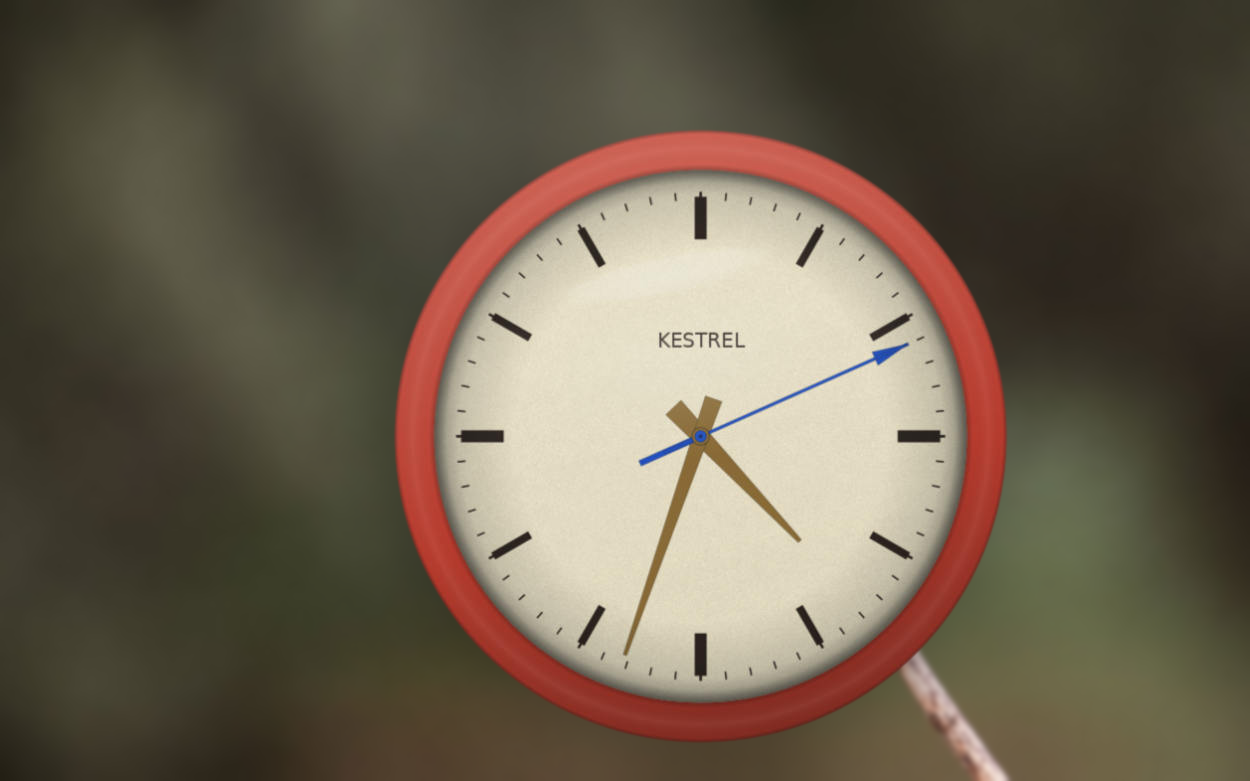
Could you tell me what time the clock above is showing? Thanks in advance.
4:33:11
